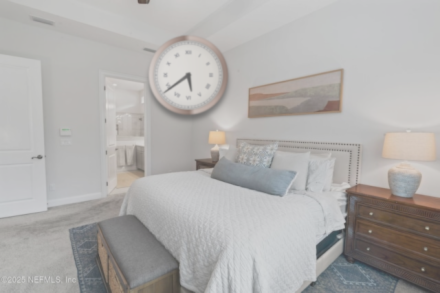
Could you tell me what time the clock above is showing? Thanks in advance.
5:39
